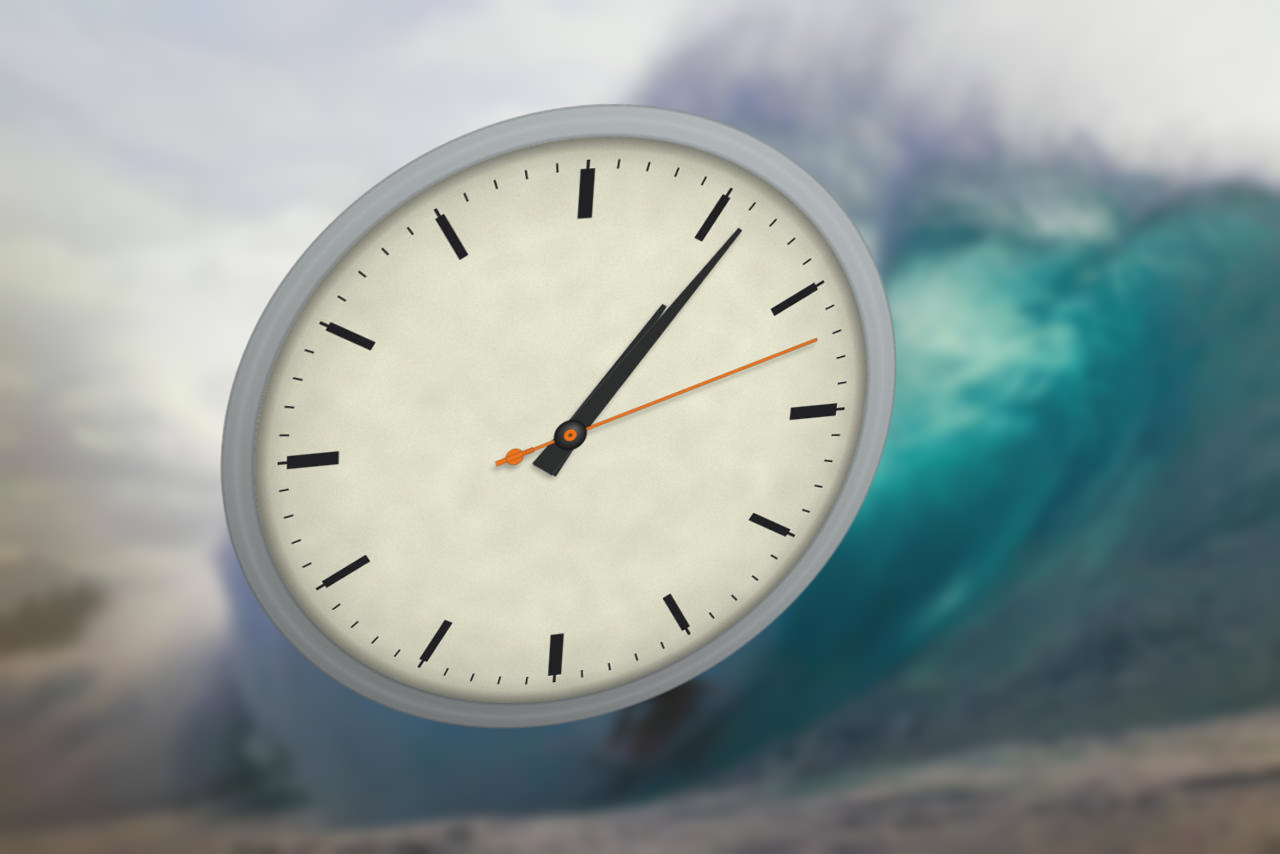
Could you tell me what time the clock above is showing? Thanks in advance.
1:06:12
